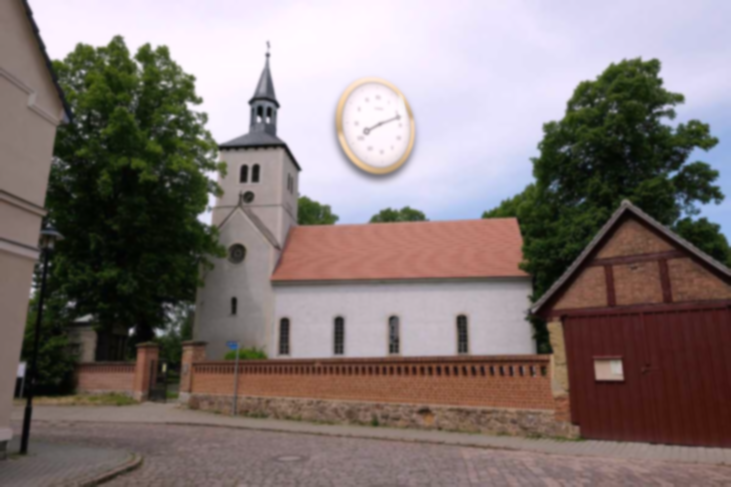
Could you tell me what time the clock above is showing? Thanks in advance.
8:12
